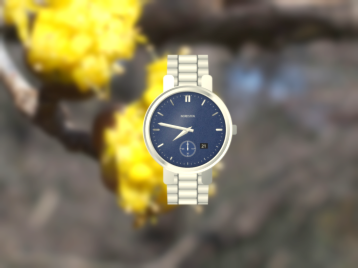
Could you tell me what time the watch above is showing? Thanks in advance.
7:47
